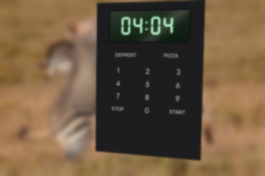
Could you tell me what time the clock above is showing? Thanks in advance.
4:04
